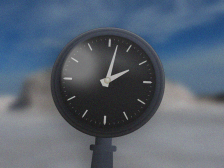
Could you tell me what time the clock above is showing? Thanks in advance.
2:02
